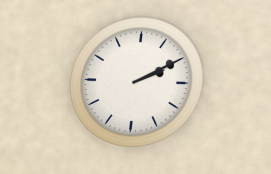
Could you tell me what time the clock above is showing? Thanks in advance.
2:10
